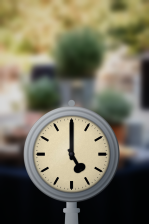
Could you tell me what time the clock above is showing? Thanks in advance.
5:00
